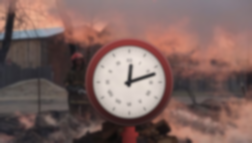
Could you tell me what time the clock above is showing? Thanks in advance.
12:12
